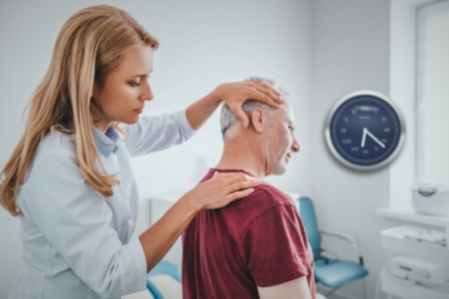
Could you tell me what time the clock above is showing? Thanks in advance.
6:22
